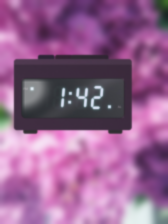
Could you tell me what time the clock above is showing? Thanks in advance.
1:42
